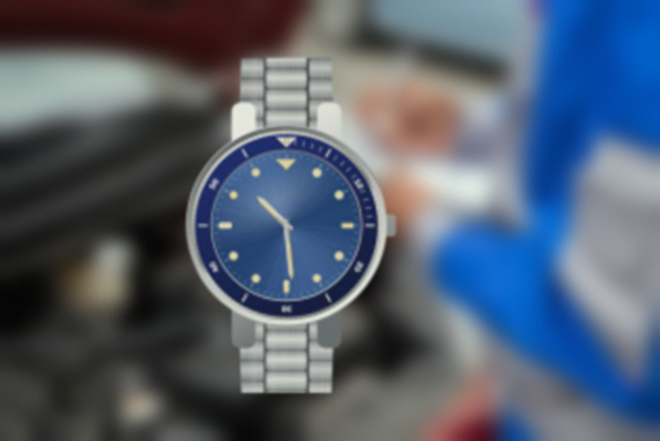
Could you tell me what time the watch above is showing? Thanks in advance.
10:29
